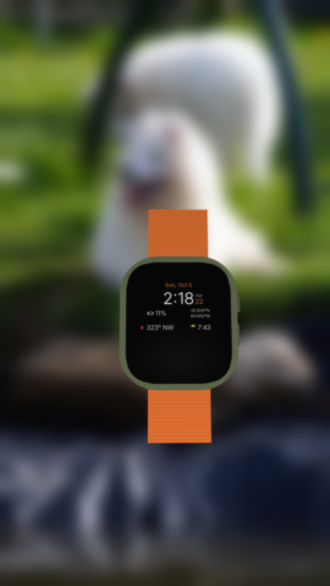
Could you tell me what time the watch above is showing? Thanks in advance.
2:18
